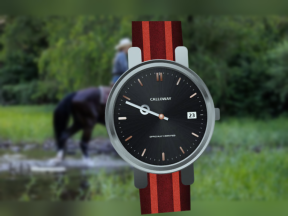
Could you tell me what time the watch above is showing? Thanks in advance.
9:49
